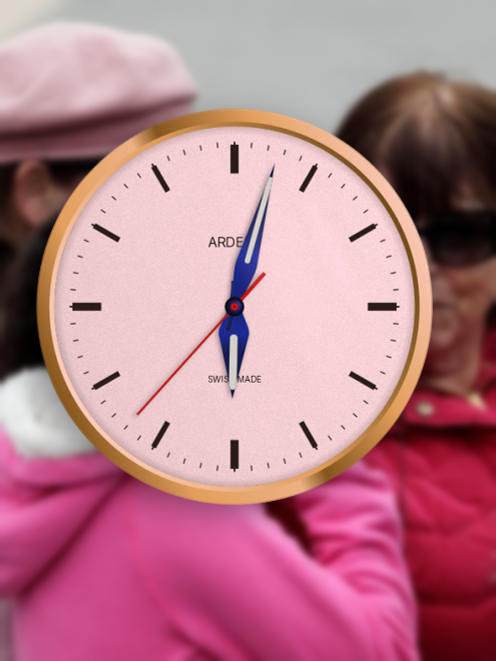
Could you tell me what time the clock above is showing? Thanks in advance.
6:02:37
